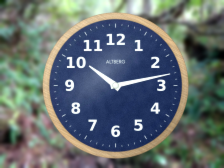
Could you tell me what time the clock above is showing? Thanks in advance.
10:13
